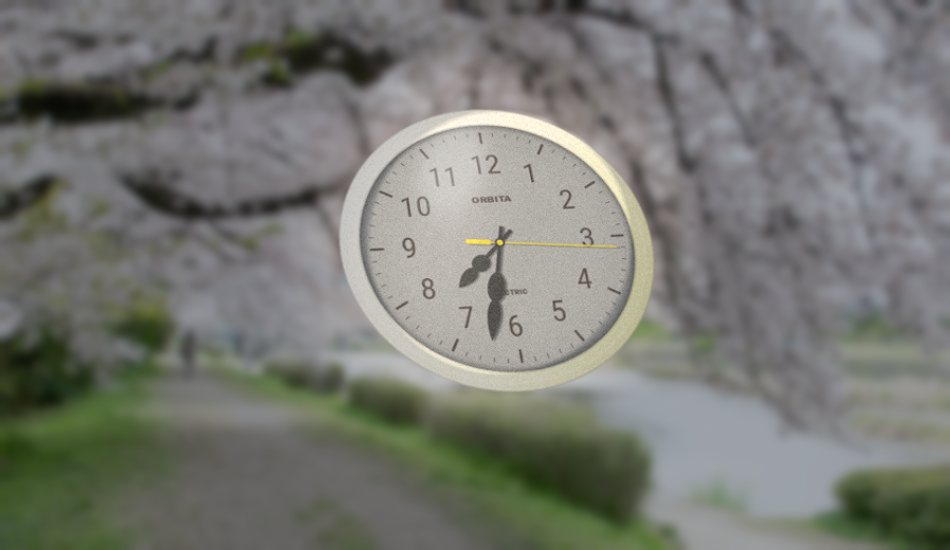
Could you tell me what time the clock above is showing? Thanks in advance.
7:32:16
